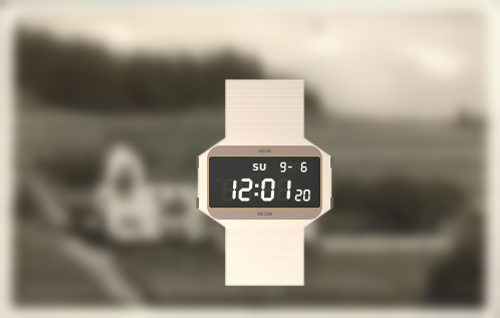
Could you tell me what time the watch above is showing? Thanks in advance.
12:01:20
